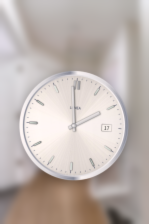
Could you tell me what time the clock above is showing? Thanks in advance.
1:59
